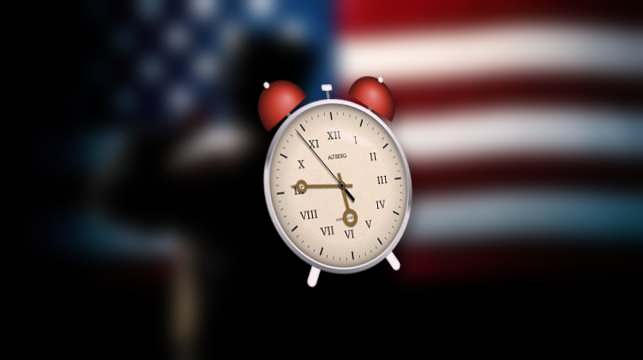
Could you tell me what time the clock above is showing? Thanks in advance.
5:45:54
